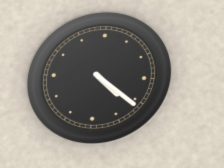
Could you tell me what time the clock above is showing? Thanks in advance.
4:21
